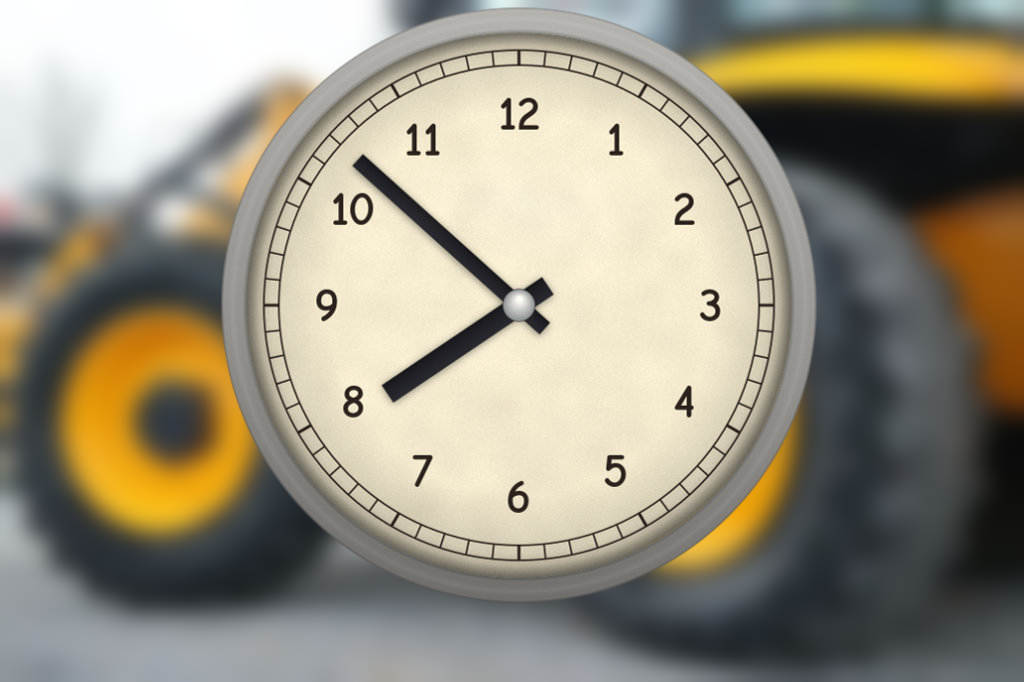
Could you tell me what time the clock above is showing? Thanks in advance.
7:52
